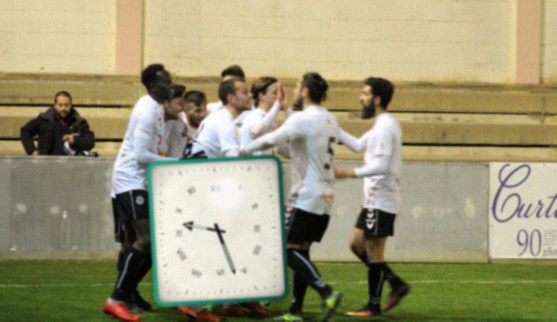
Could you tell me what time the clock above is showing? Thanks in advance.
9:27
